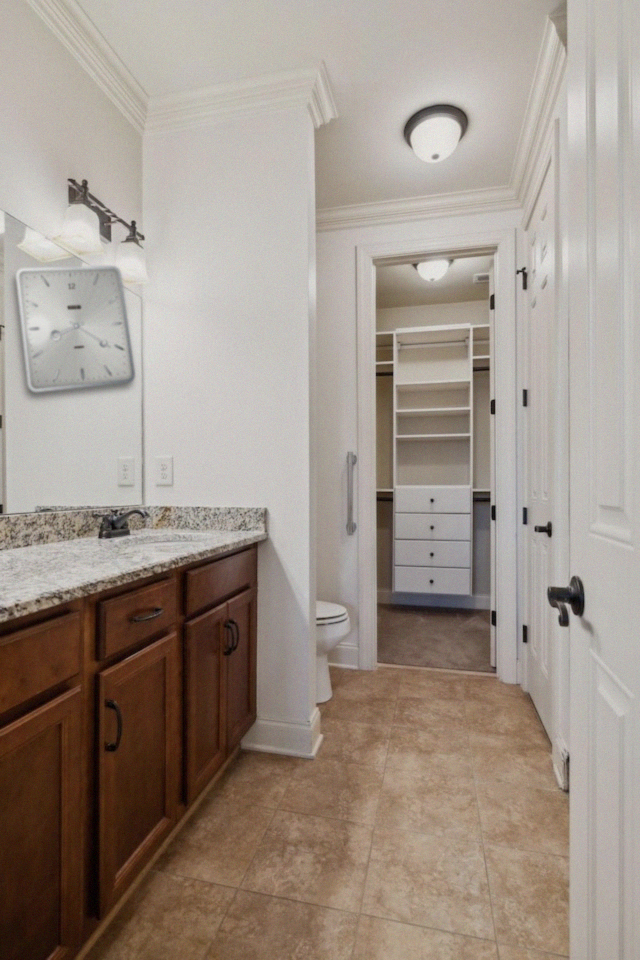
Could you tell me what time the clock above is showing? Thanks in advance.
8:21
